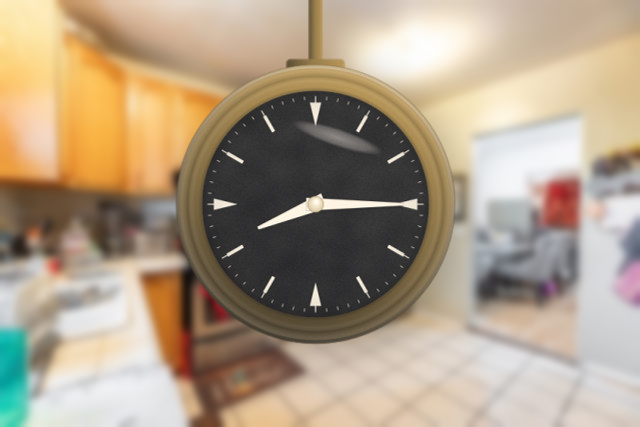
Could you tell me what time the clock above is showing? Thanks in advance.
8:15
